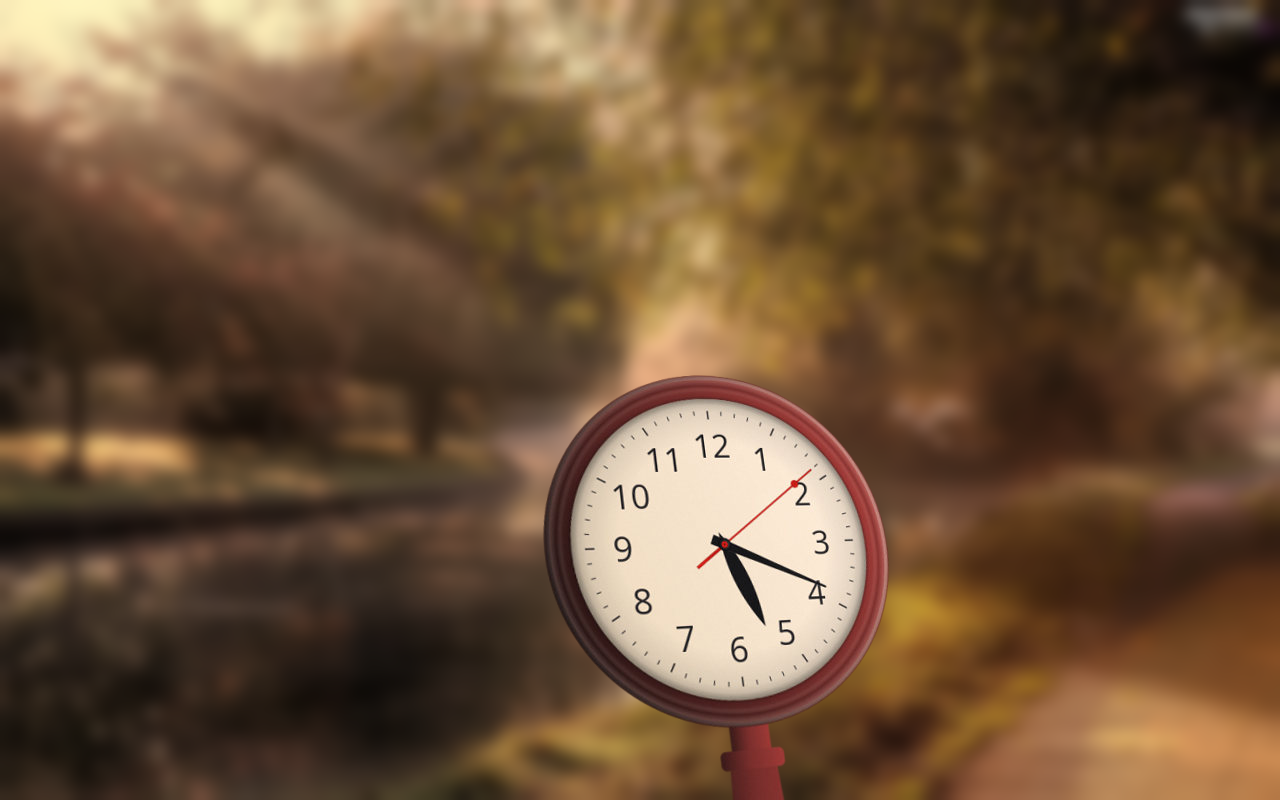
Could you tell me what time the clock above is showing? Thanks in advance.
5:19:09
